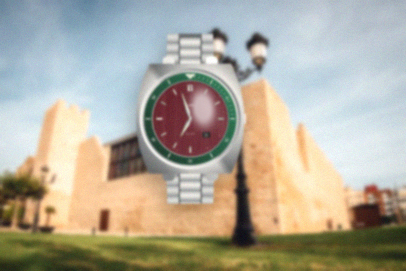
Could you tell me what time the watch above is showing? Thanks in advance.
6:57
